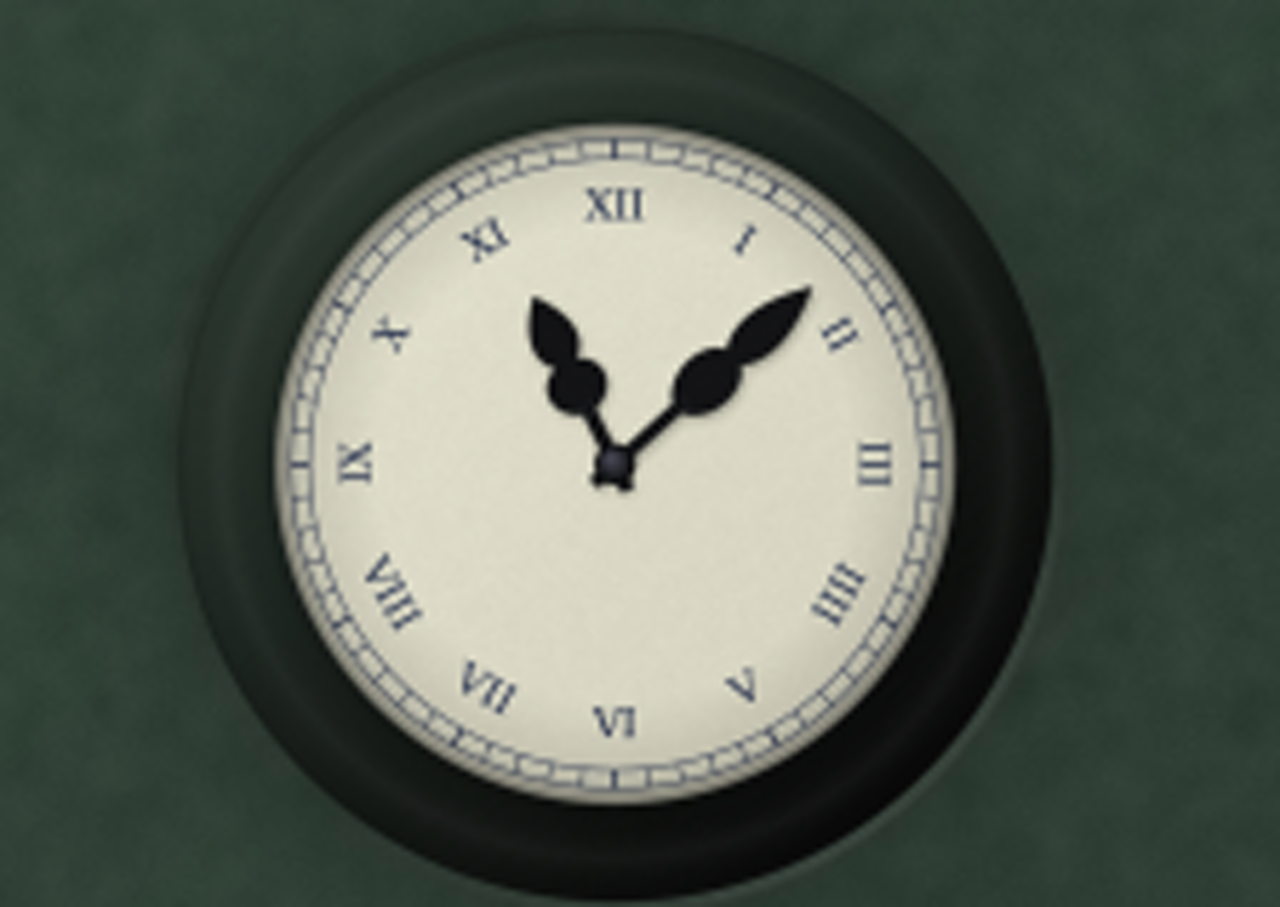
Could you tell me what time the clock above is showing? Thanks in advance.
11:08
